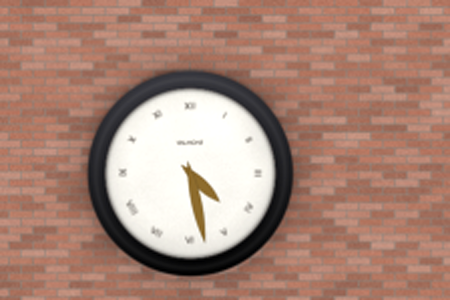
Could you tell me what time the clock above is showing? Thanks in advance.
4:28
